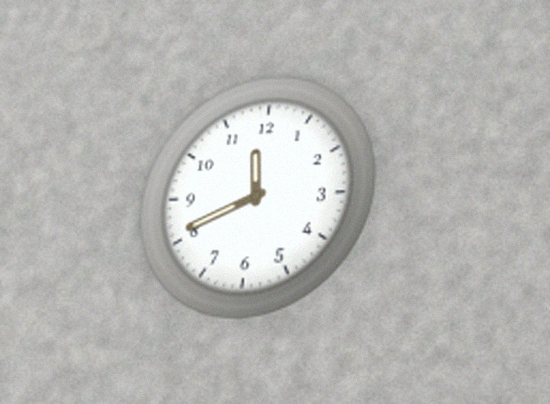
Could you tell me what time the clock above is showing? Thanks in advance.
11:41
